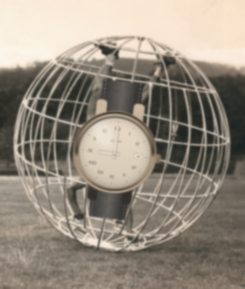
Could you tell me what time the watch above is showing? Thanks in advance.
9:00
